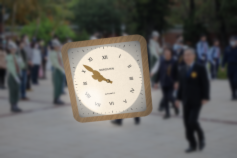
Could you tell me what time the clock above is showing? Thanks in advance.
9:52
